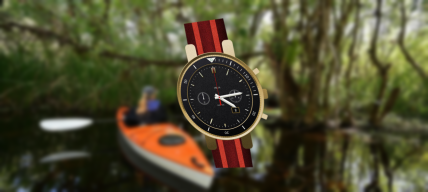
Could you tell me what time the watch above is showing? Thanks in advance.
4:14
